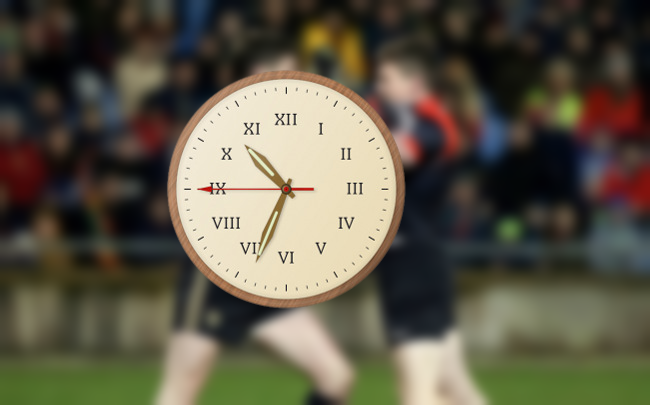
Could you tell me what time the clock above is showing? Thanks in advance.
10:33:45
